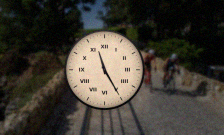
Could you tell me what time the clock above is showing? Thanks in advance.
11:25
